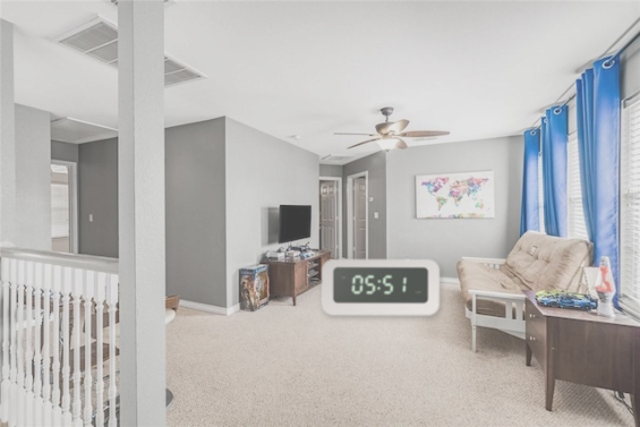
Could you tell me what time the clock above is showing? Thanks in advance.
5:51
